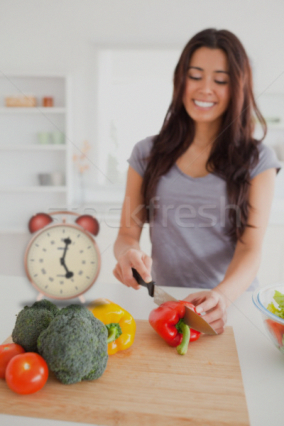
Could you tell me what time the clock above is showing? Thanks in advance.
5:02
